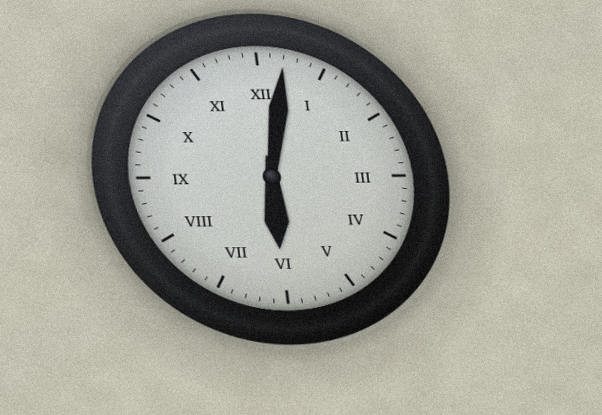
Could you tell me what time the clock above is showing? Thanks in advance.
6:02
